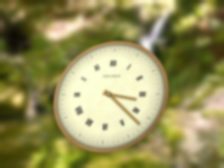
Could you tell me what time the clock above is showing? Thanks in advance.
3:22
